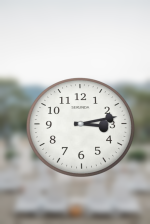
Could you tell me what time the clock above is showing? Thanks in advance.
3:13
